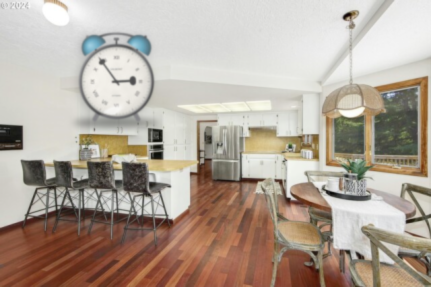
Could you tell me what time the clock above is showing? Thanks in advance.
2:54
